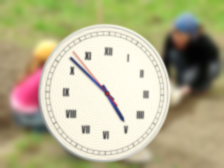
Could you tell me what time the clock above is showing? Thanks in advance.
4:51:53
